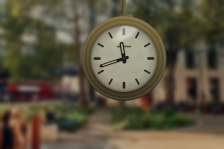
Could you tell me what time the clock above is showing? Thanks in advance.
11:42
